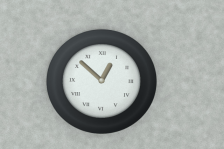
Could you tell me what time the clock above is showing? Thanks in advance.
12:52
